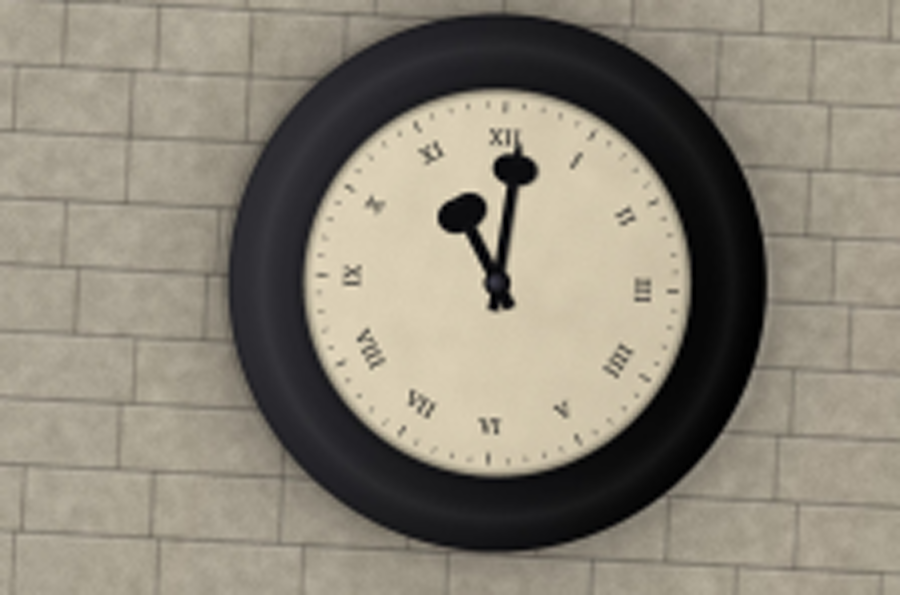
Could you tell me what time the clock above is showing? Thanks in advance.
11:01
